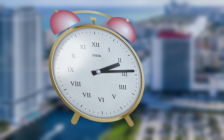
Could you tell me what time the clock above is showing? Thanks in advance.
2:14
